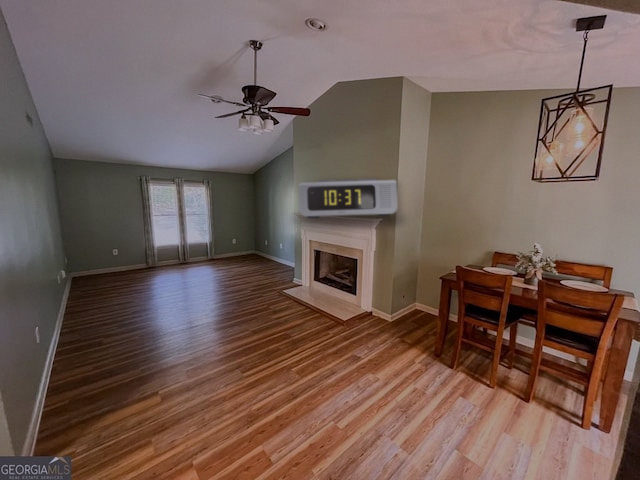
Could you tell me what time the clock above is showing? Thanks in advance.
10:37
